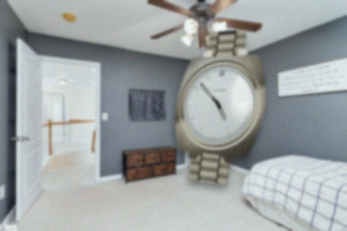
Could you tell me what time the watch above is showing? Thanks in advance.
4:52
